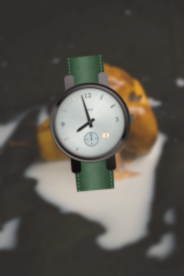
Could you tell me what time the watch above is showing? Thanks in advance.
7:58
